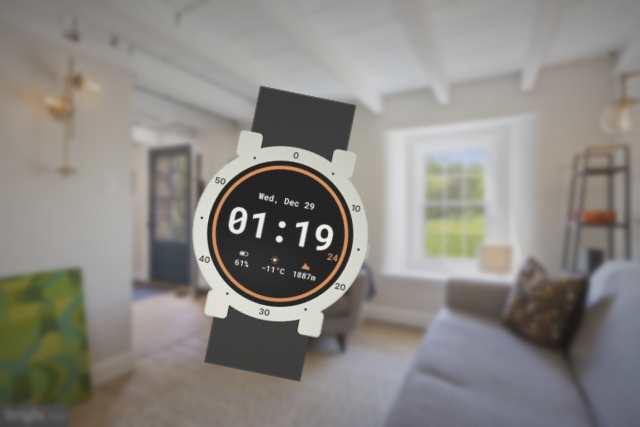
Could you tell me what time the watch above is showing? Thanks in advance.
1:19:24
